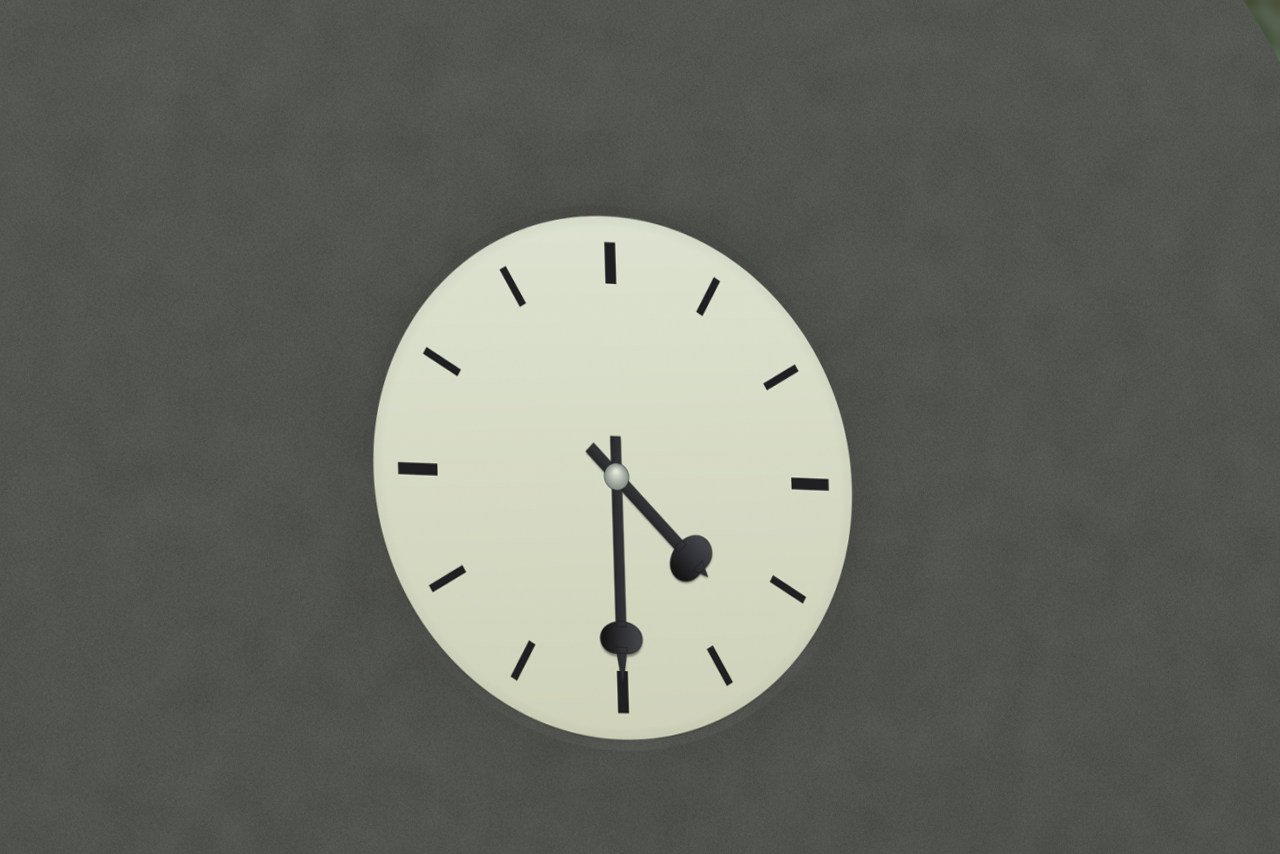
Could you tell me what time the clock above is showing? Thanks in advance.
4:30
